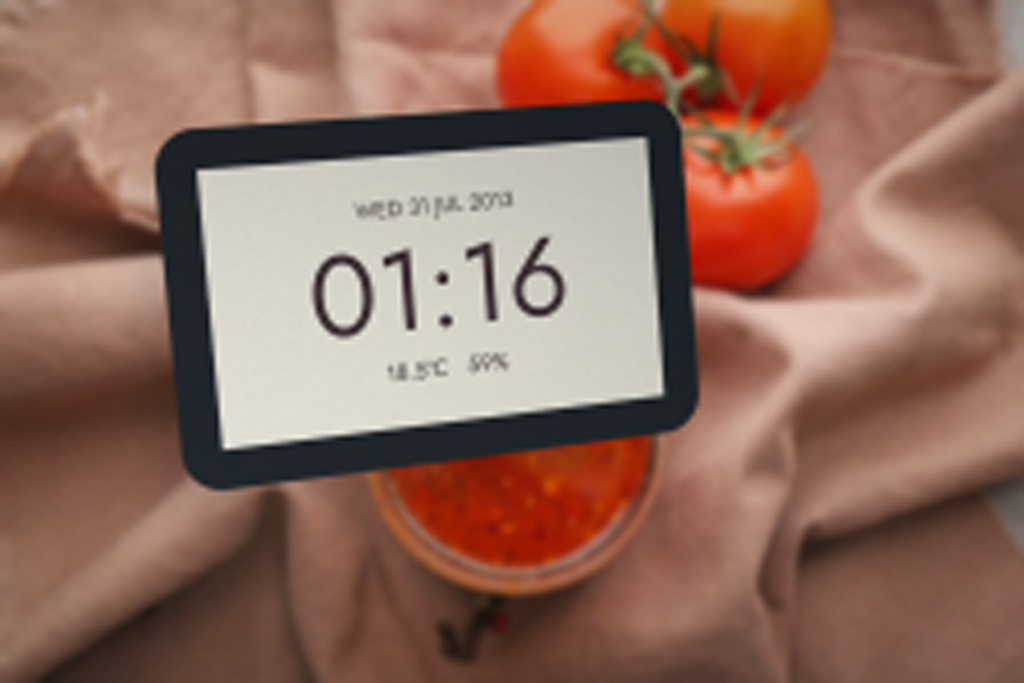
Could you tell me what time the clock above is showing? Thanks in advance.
1:16
